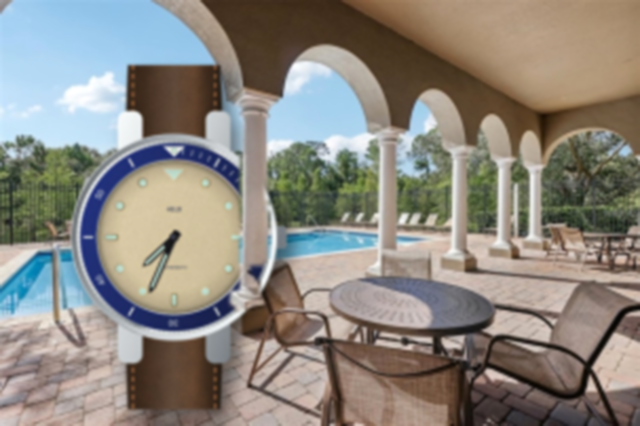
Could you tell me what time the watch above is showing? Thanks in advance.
7:34
